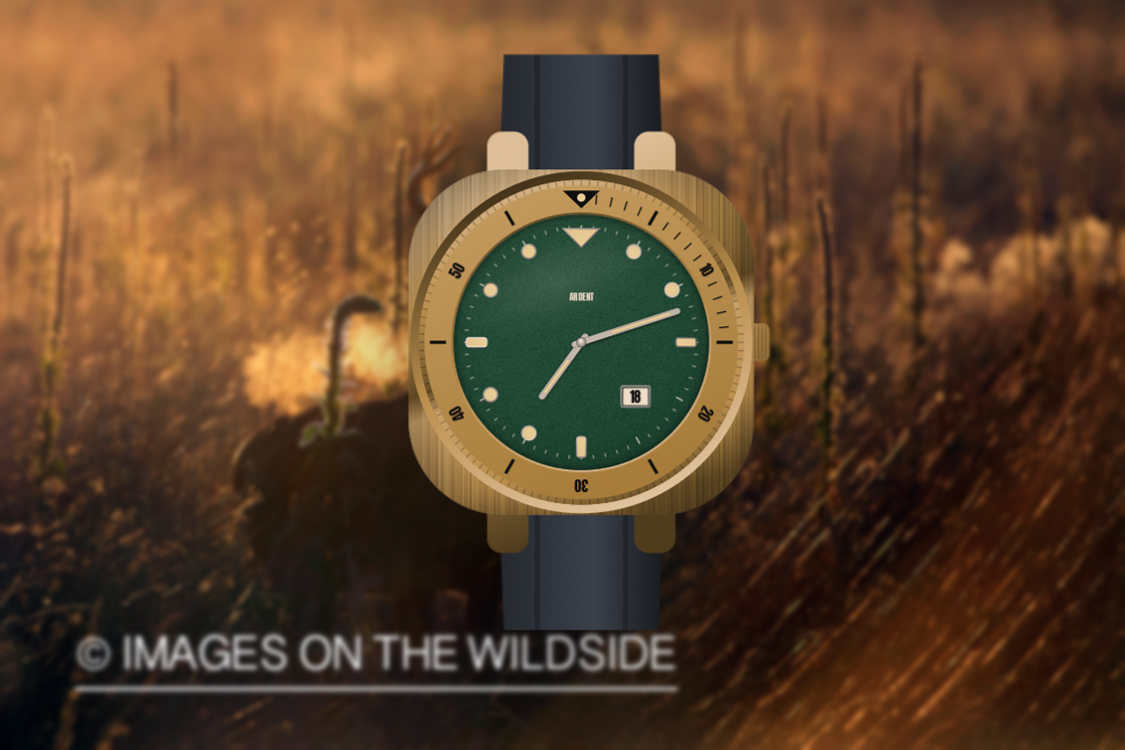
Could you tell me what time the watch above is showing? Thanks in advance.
7:12
